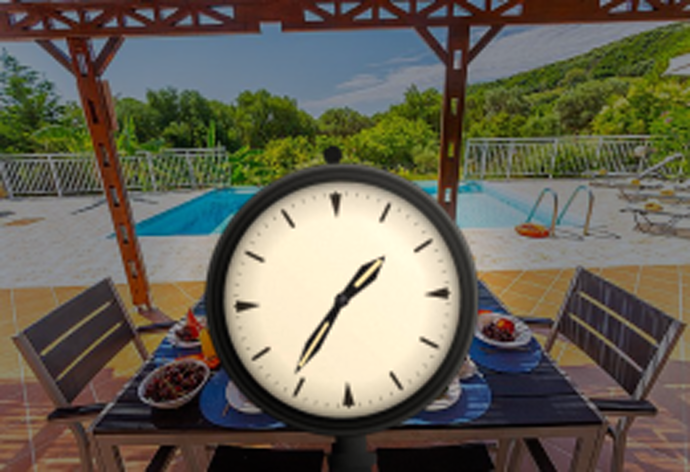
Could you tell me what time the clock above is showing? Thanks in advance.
1:36
